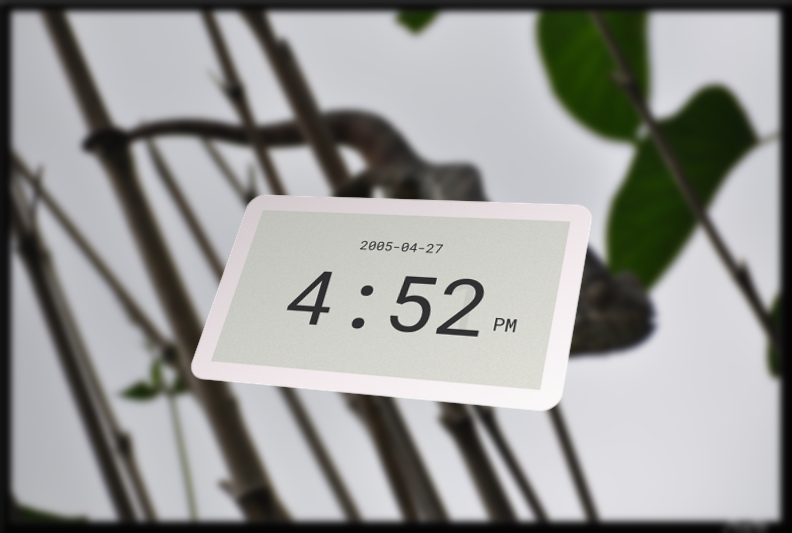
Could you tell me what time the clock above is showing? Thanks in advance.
4:52
